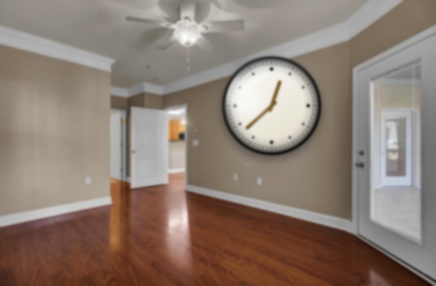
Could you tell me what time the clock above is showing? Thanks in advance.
12:38
